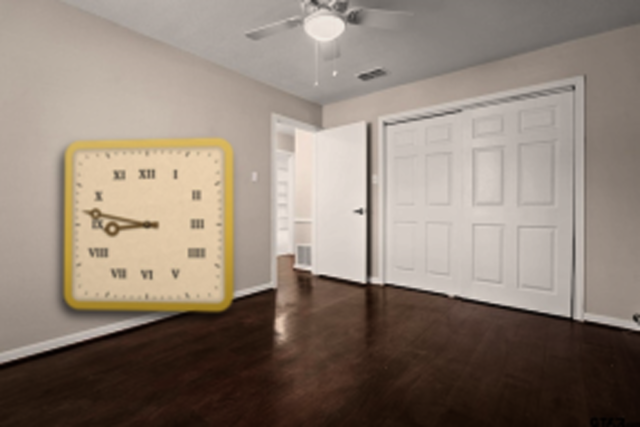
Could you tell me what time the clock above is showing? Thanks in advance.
8:47
